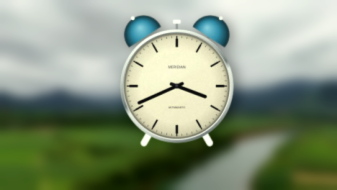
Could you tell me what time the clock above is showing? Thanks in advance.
3:41
